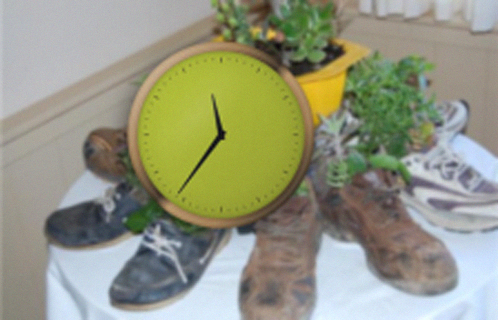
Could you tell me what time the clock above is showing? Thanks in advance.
11:36
